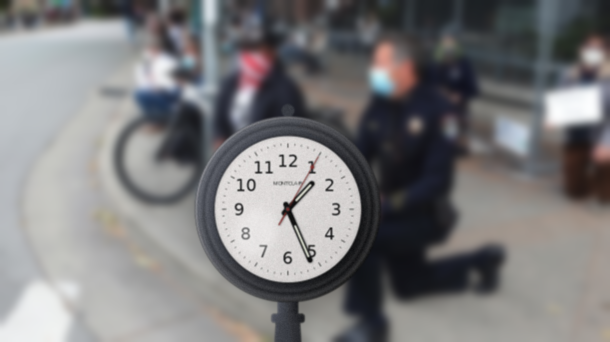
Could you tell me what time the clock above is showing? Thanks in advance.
1:26:05
